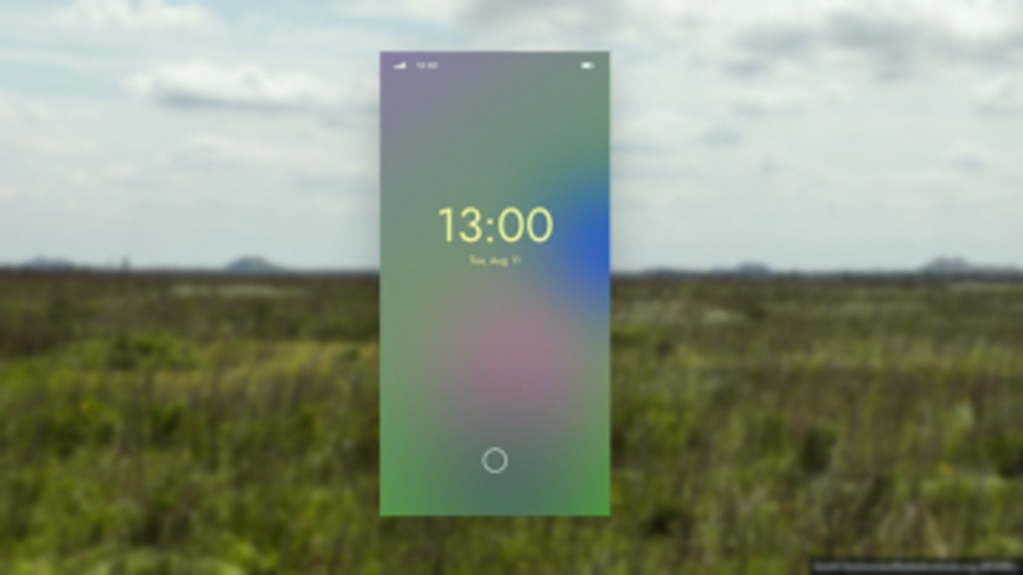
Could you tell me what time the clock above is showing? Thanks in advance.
13:00
